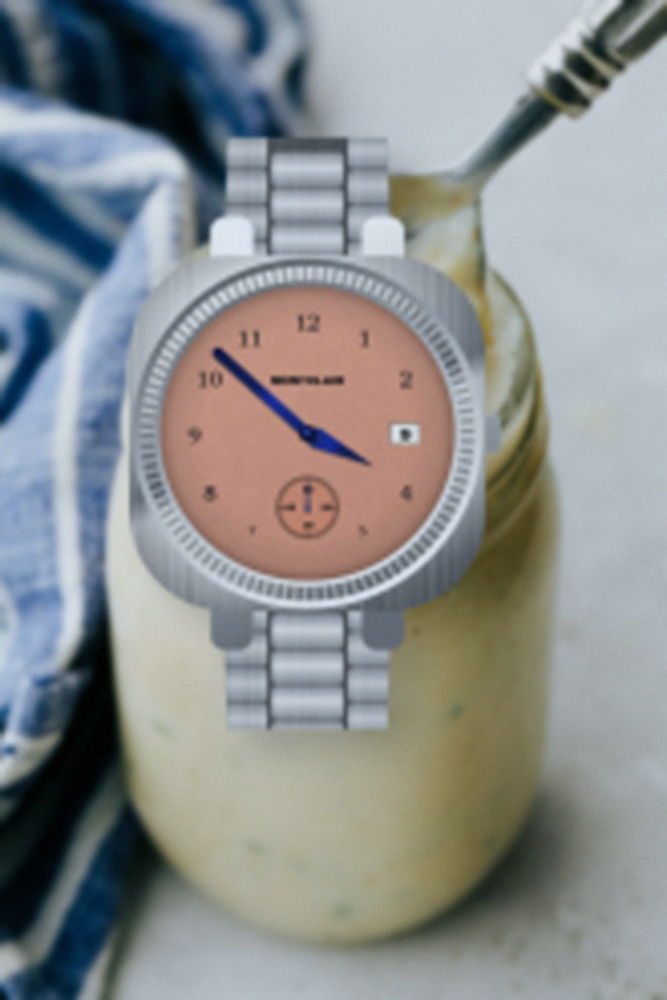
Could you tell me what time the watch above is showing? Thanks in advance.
3:52
